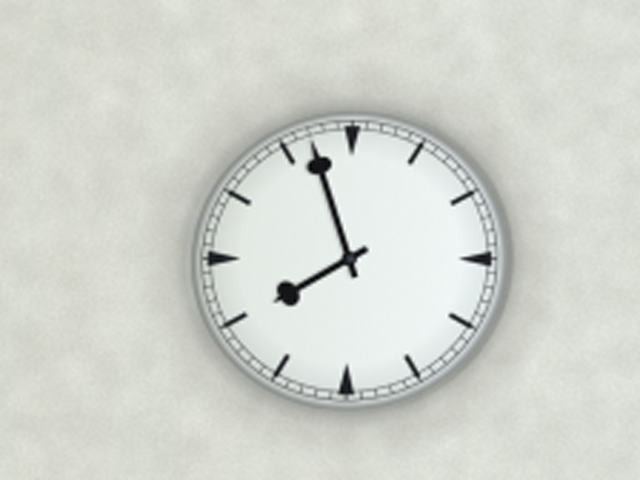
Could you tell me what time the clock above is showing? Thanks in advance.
7:57
